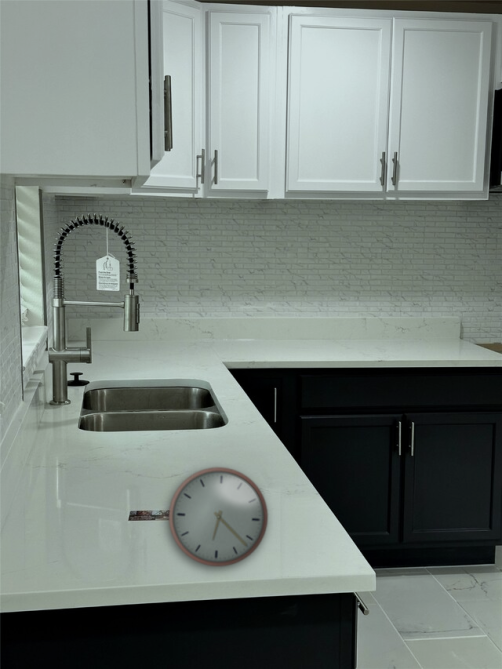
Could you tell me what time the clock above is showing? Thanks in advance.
6:22
